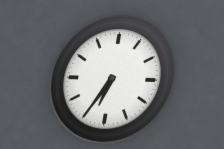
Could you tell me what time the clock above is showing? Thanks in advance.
6:35
